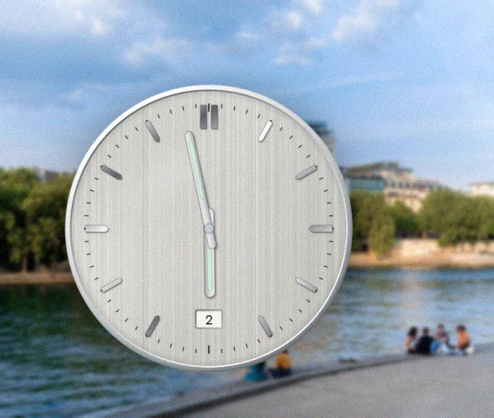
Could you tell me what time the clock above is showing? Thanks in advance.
5:58
